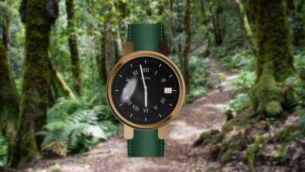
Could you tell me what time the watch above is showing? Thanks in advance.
5:58
